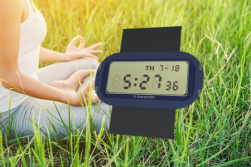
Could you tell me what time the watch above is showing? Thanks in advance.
5:27:36
